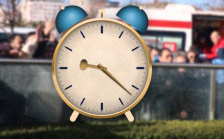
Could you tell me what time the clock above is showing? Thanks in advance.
9:22
